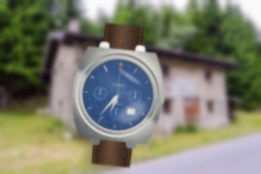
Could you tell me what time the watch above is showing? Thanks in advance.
6:36
